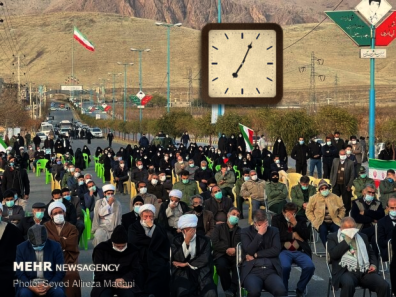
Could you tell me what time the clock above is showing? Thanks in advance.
7:04
